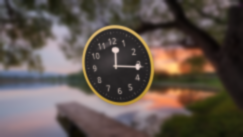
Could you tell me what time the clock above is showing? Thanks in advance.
12:16
